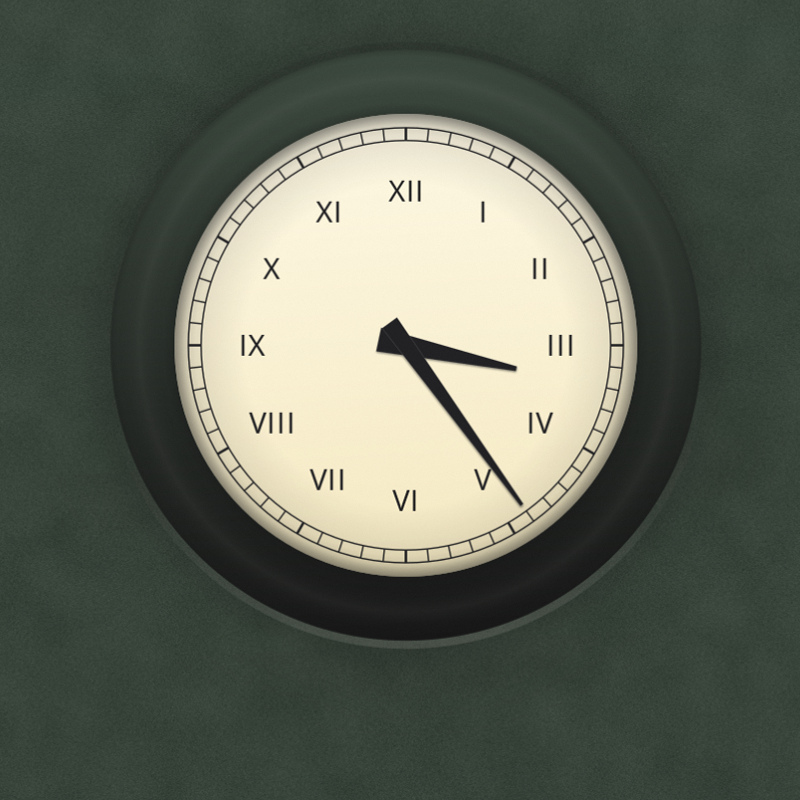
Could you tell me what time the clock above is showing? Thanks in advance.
3:24
